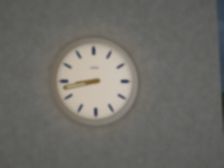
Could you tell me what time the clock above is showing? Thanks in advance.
8:43
